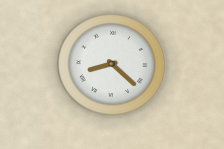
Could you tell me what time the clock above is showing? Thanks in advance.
8:22
